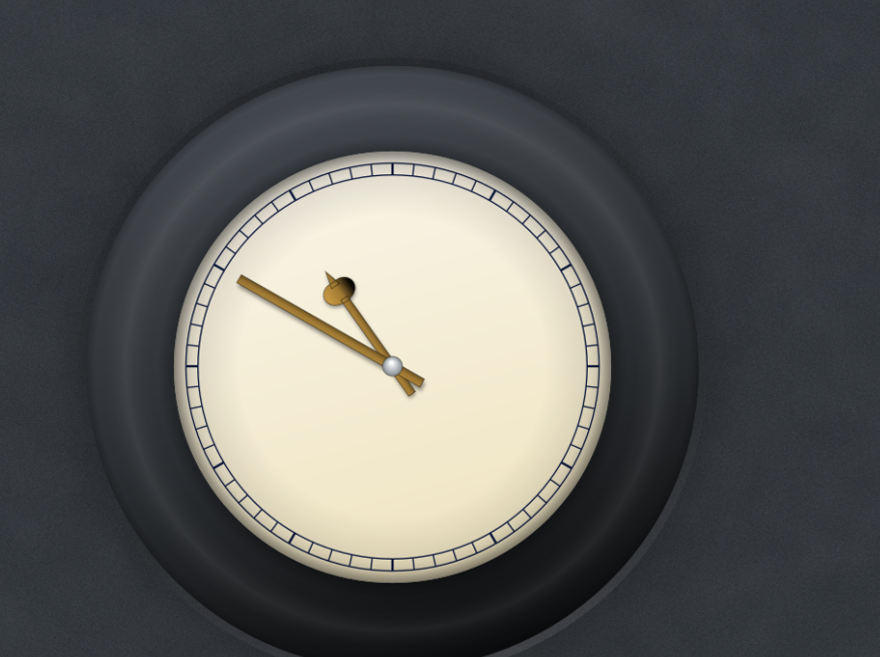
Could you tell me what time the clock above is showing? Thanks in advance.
10:50
